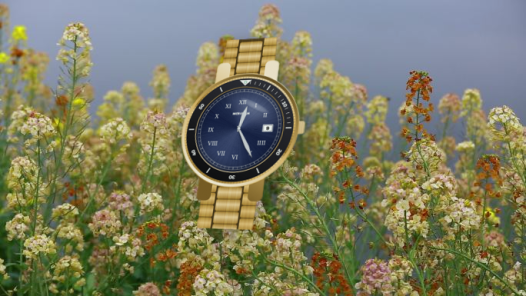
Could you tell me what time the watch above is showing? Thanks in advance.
12:25
